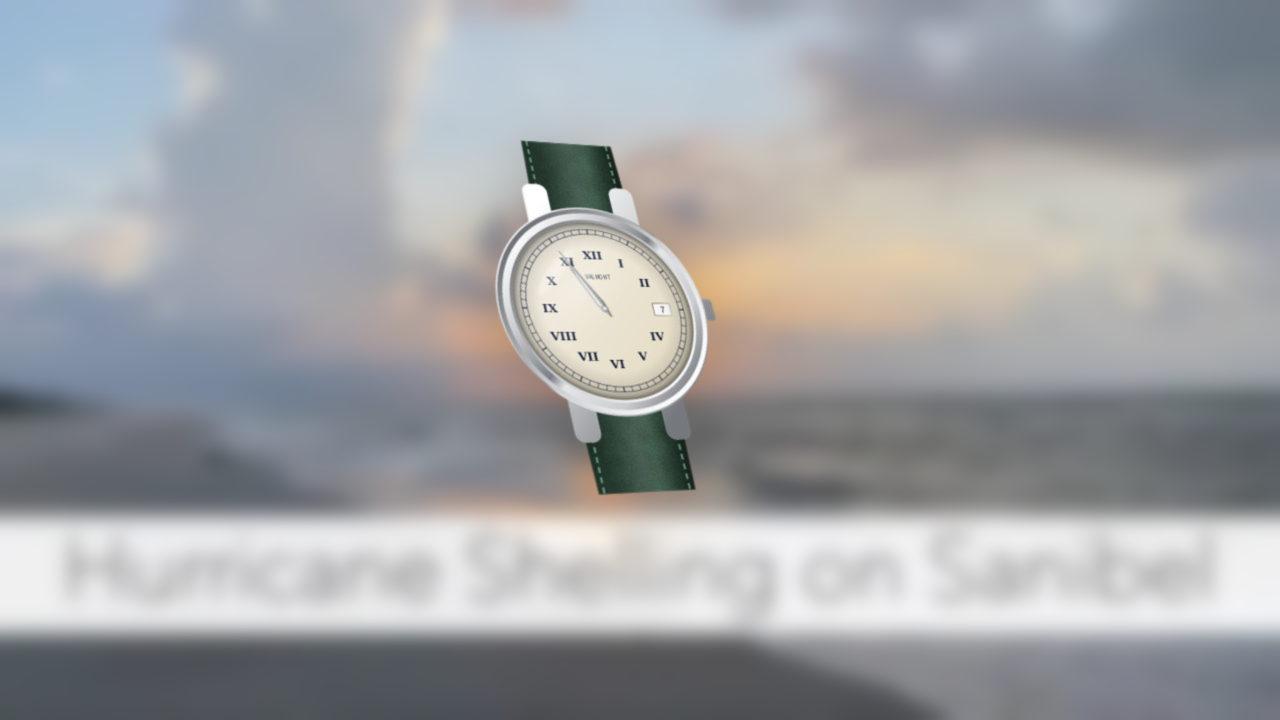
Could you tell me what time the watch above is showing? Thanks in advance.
10:55
